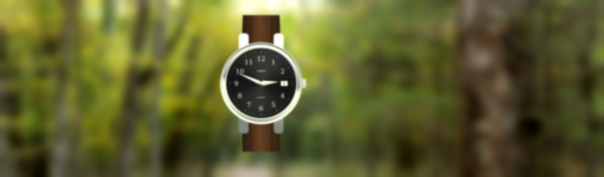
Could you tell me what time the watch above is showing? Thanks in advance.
2:49
